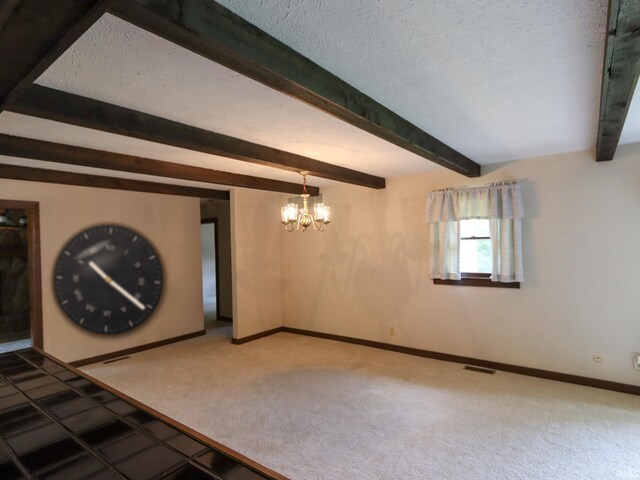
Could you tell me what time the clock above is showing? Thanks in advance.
10:21
